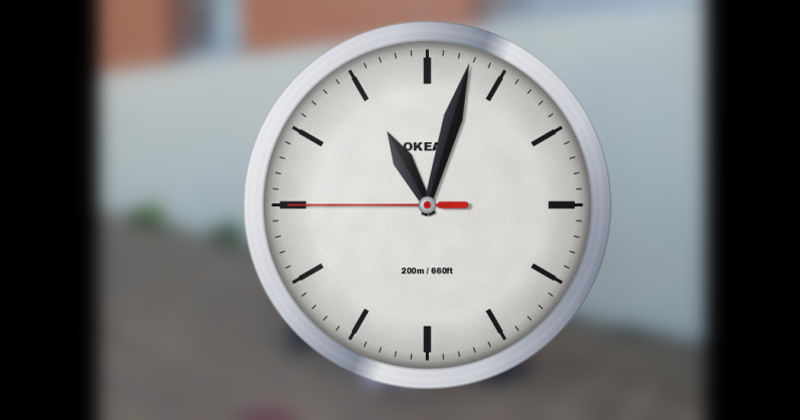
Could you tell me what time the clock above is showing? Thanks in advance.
11:02:45
